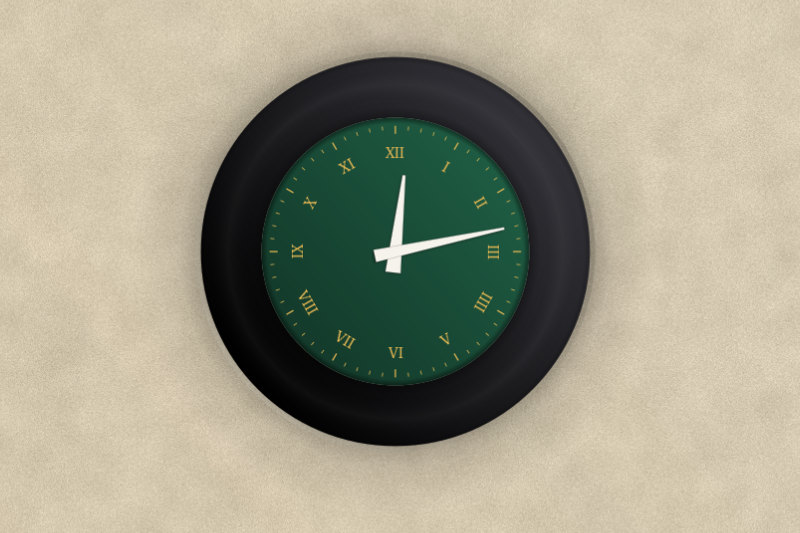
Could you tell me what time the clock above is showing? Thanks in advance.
12:13
